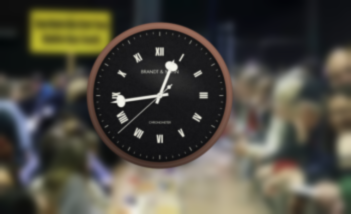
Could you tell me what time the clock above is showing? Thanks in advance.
12:43:38
